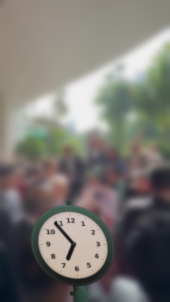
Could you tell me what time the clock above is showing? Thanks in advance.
6:54
